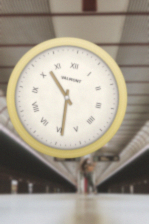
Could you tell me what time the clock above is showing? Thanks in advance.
10:29
